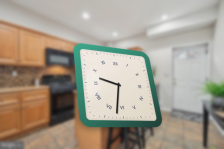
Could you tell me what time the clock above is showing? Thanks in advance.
9:32
